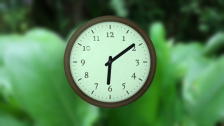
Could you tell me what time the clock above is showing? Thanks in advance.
6:09
